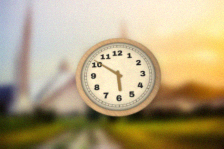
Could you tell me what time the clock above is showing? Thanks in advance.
5:51
